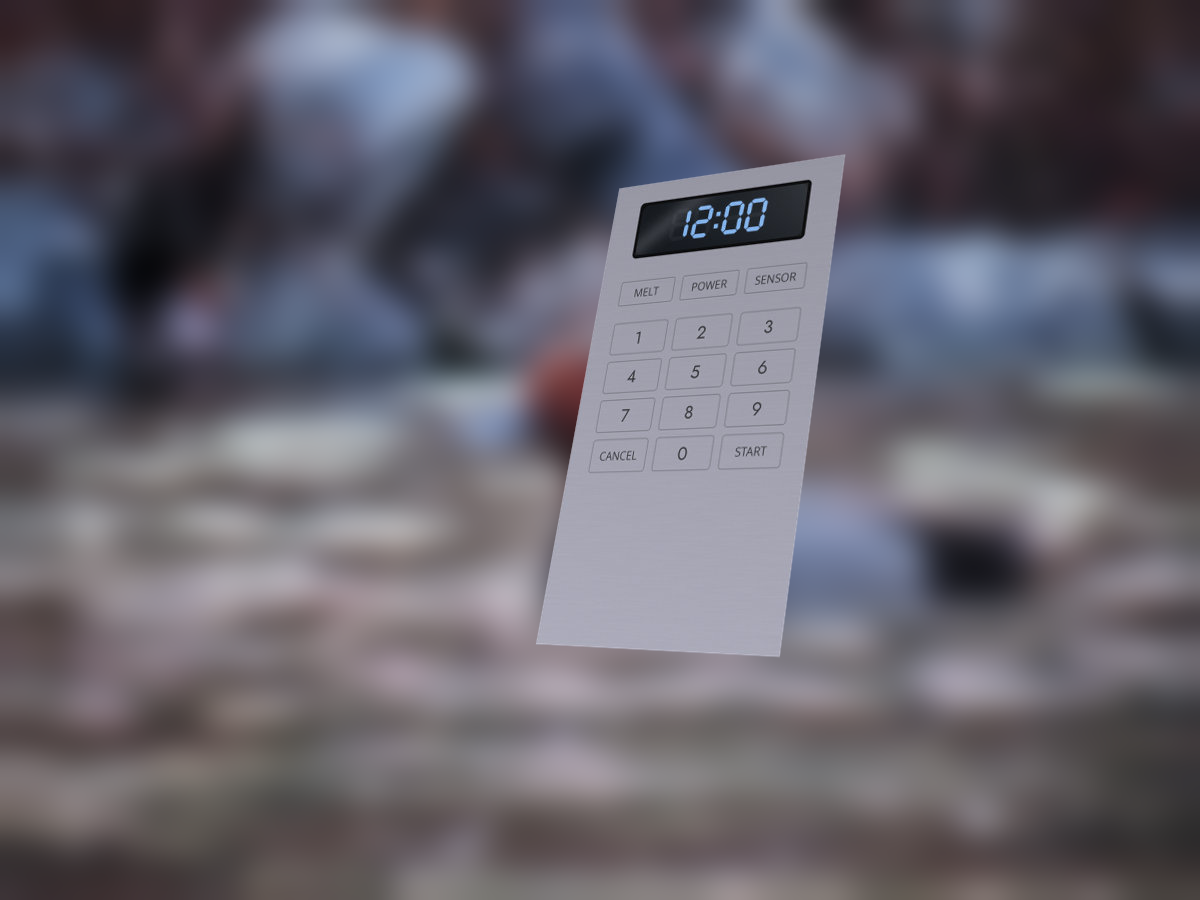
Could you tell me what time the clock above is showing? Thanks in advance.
12:00
